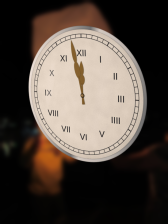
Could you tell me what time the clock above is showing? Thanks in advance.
11:58
